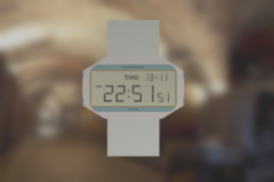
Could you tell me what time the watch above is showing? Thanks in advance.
22:51
